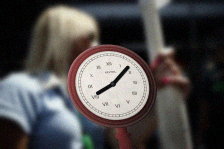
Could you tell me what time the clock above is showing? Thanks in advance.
8:08
